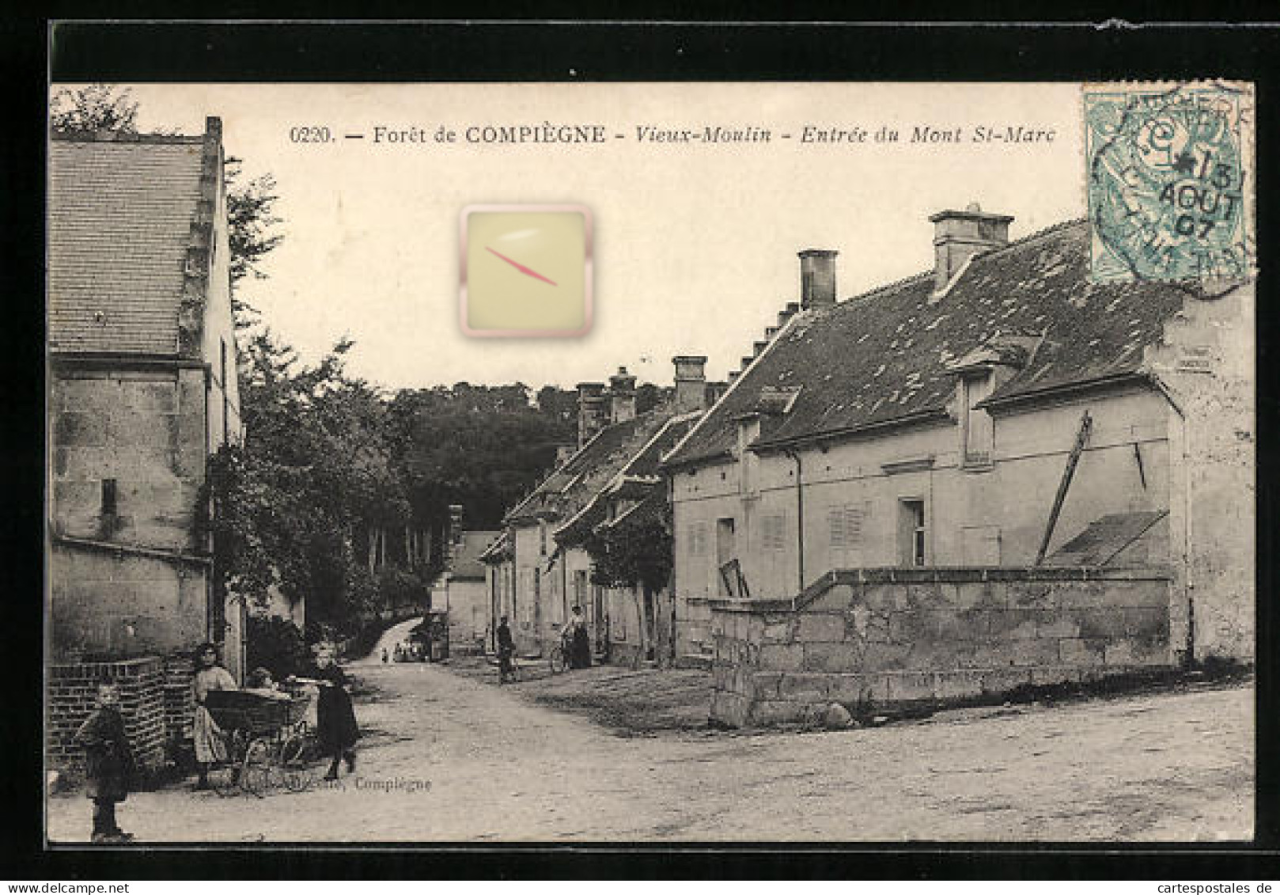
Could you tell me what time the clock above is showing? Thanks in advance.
3:50
